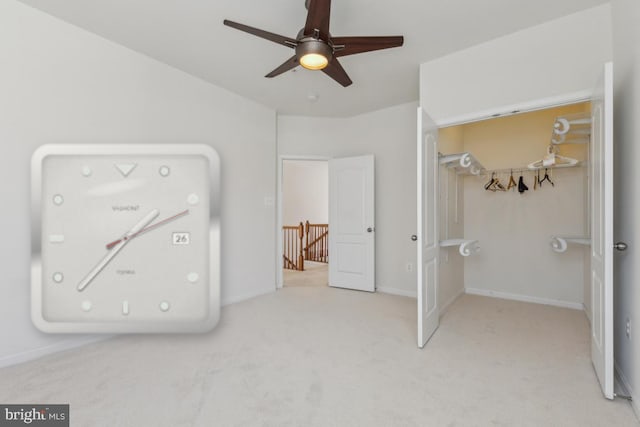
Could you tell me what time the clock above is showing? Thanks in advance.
1:37:11
